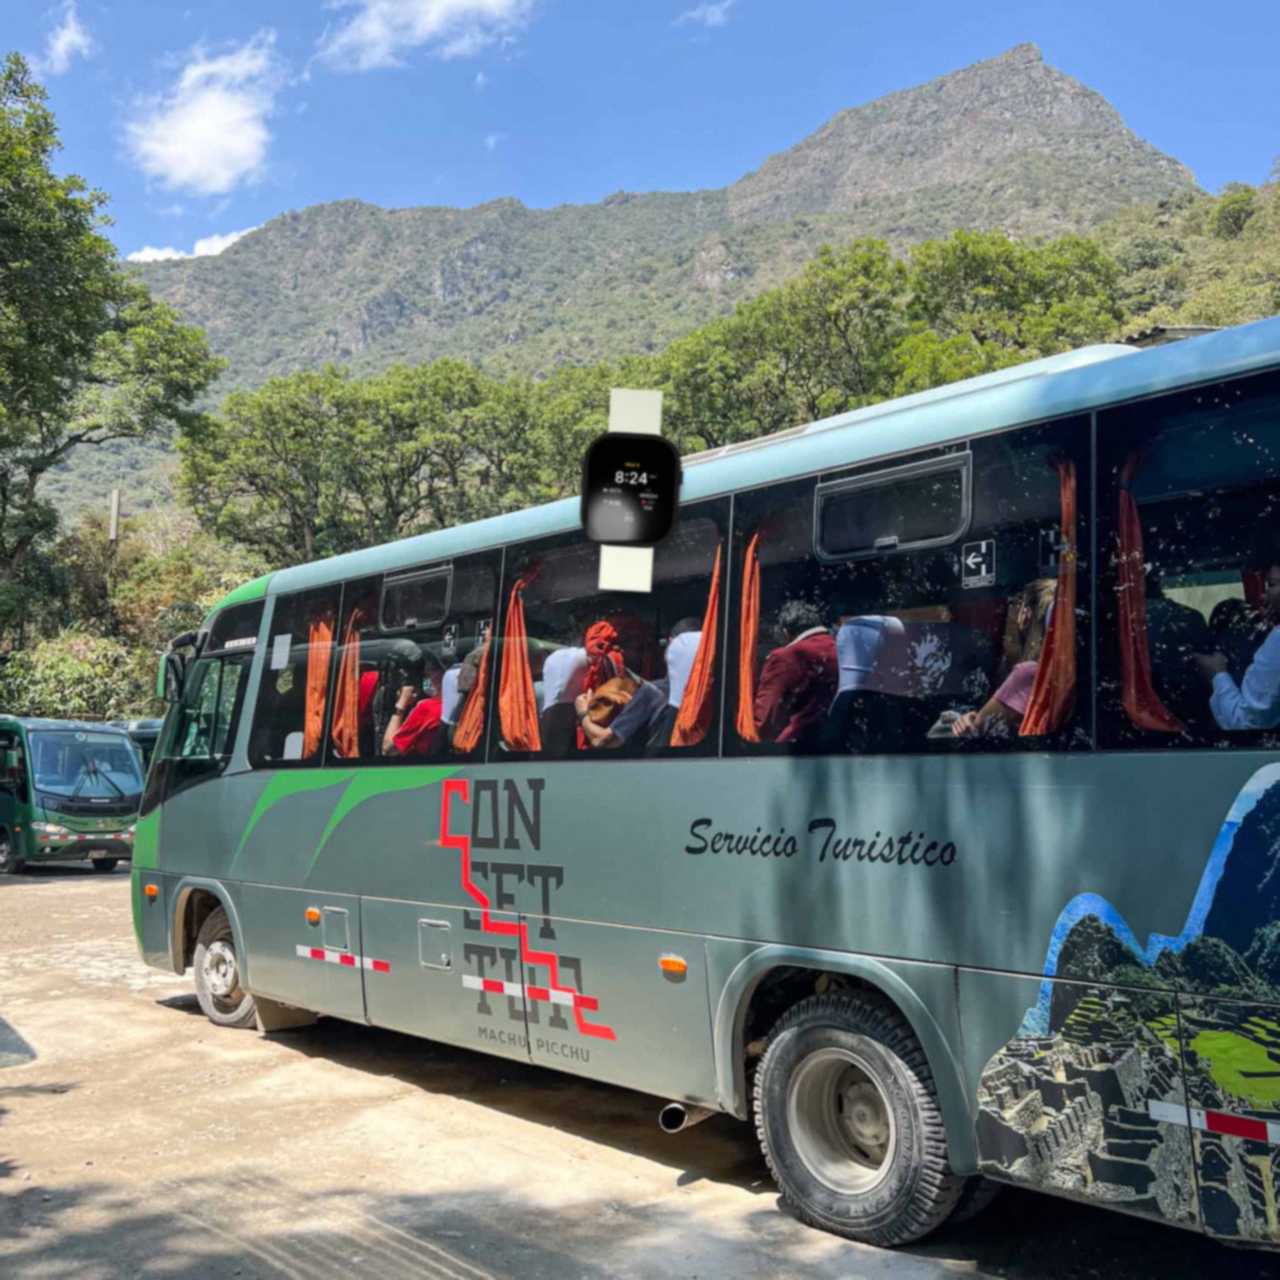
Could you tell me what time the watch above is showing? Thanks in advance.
8:24
